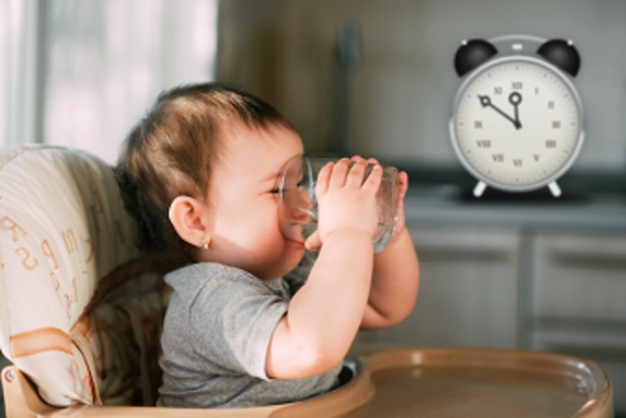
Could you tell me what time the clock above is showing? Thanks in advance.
11:51
